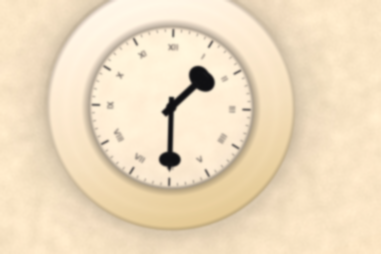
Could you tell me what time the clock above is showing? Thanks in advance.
1:30
